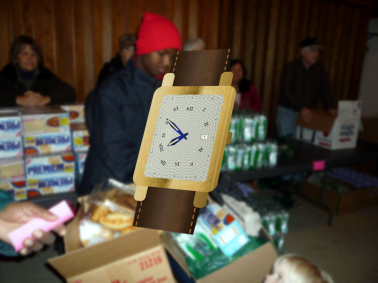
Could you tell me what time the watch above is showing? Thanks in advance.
7:51
